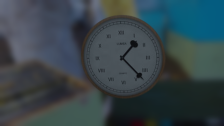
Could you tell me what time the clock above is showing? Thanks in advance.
1:23
